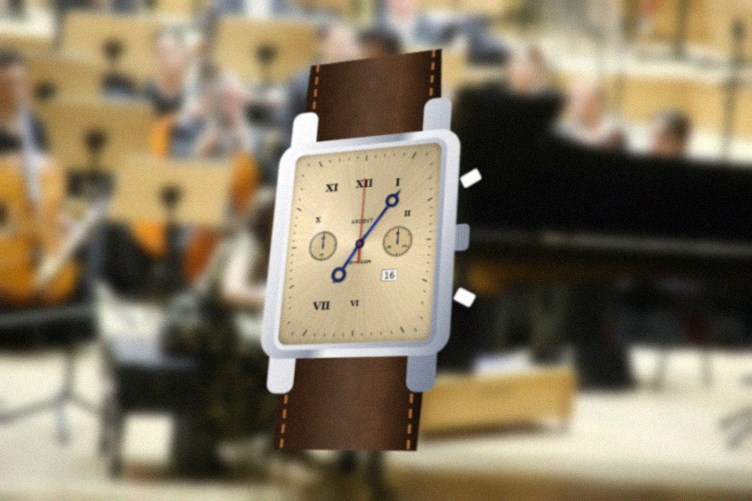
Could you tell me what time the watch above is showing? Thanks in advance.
7:06
